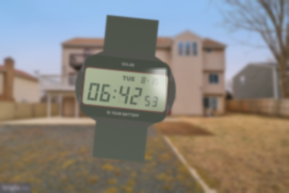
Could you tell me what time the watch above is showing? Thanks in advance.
6:42:53
